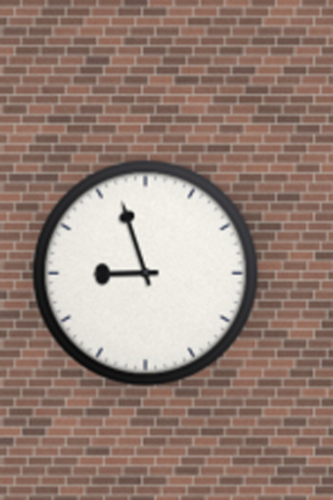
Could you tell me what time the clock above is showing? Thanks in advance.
8:57
